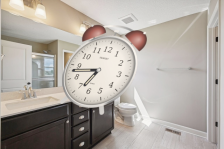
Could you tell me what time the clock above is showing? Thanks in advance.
6:43
